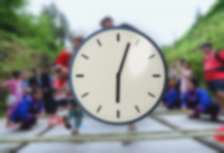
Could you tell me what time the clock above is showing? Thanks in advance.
6:03
